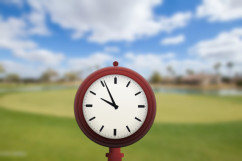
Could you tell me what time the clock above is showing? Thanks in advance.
9:56
